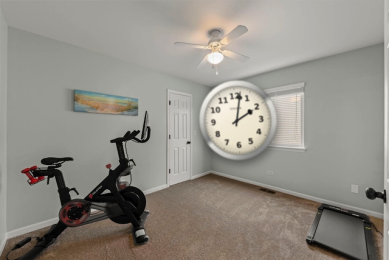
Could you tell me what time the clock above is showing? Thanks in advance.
2:02
